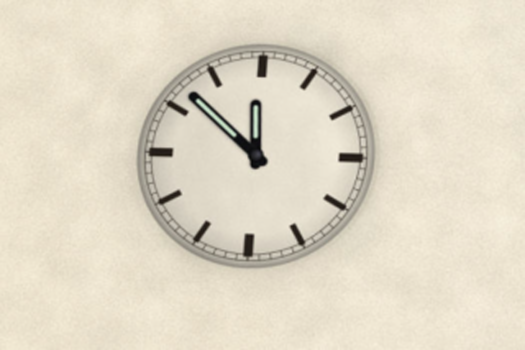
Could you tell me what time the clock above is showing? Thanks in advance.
11:52
